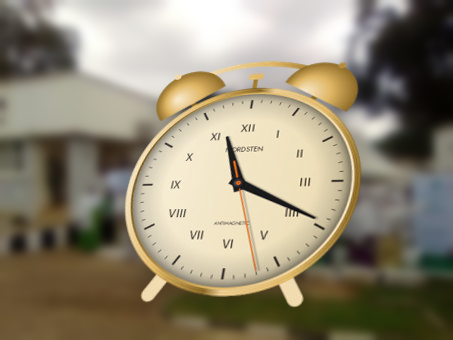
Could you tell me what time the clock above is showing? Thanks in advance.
11:19:27
